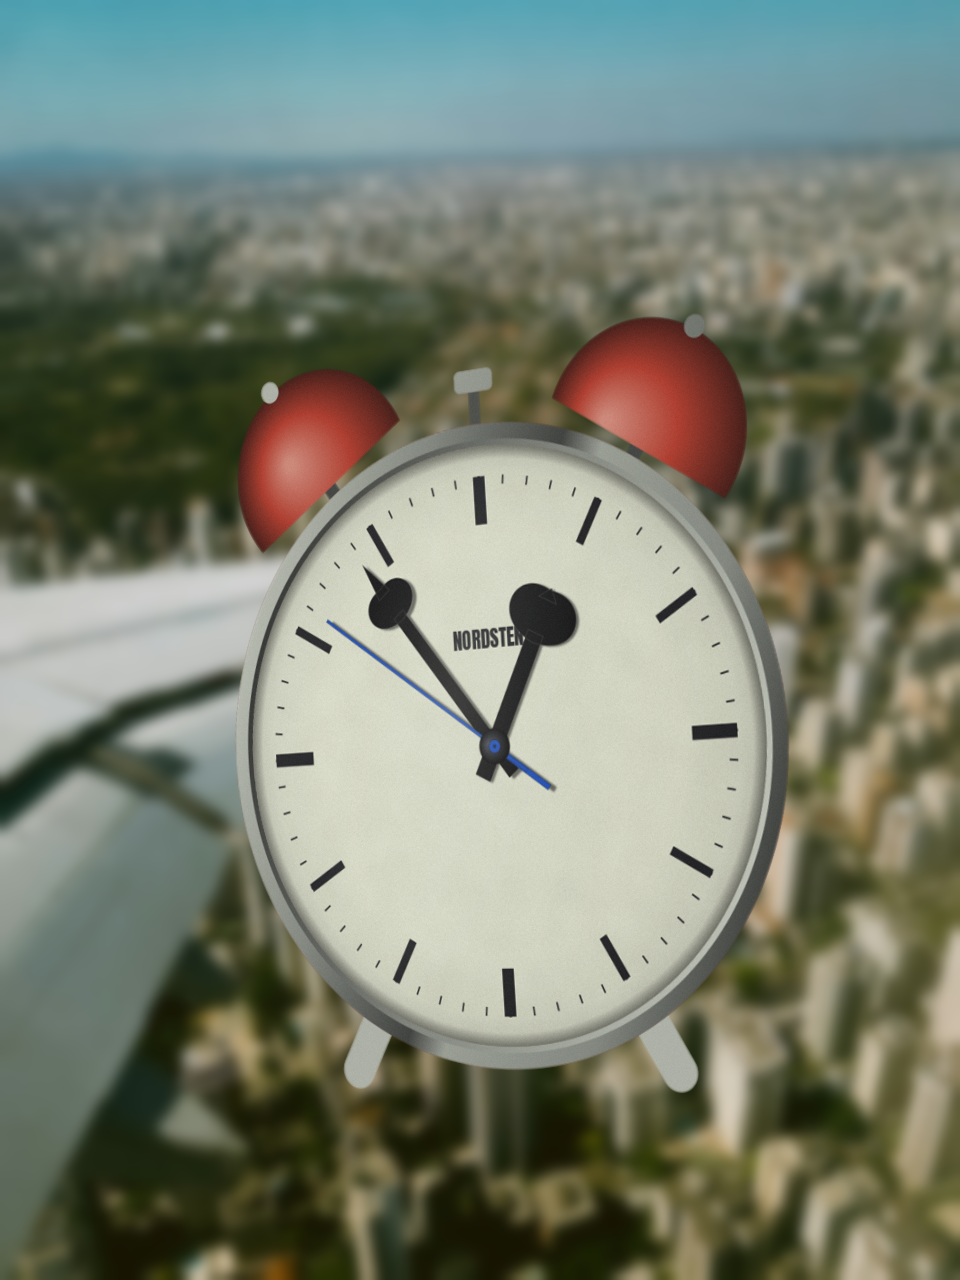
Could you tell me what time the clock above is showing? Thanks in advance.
12:53:51
